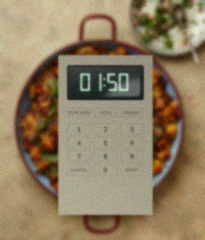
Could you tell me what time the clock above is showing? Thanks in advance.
1:50
